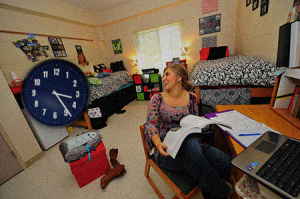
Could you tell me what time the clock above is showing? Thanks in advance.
3:24
